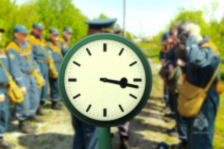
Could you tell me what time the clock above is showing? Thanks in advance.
3:17
